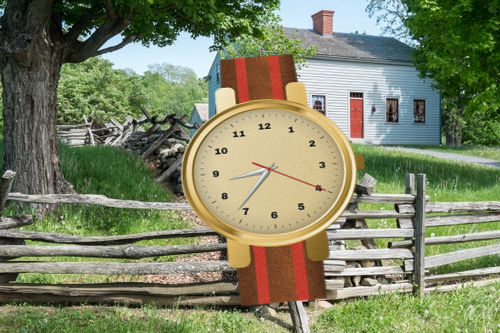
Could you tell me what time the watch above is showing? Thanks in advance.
8:36:20
